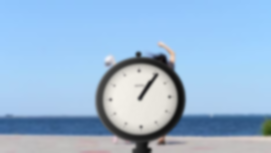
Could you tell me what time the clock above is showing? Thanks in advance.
1:06
